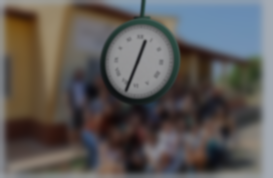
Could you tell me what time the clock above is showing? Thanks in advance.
12:33
